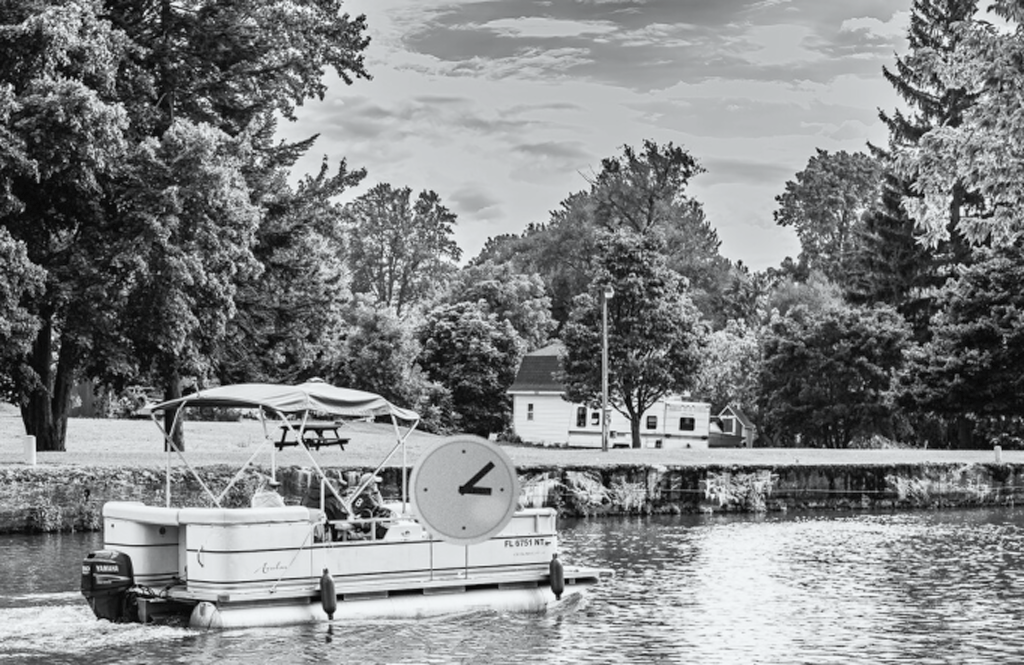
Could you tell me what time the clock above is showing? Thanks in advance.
3:08
